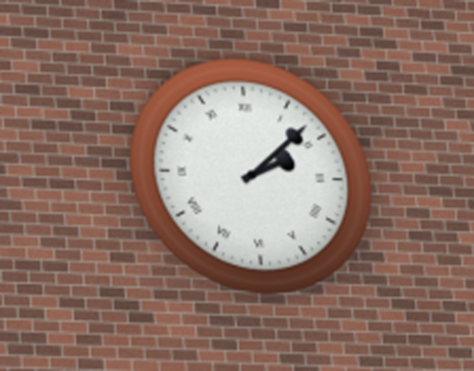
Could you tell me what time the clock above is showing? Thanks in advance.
2:08
